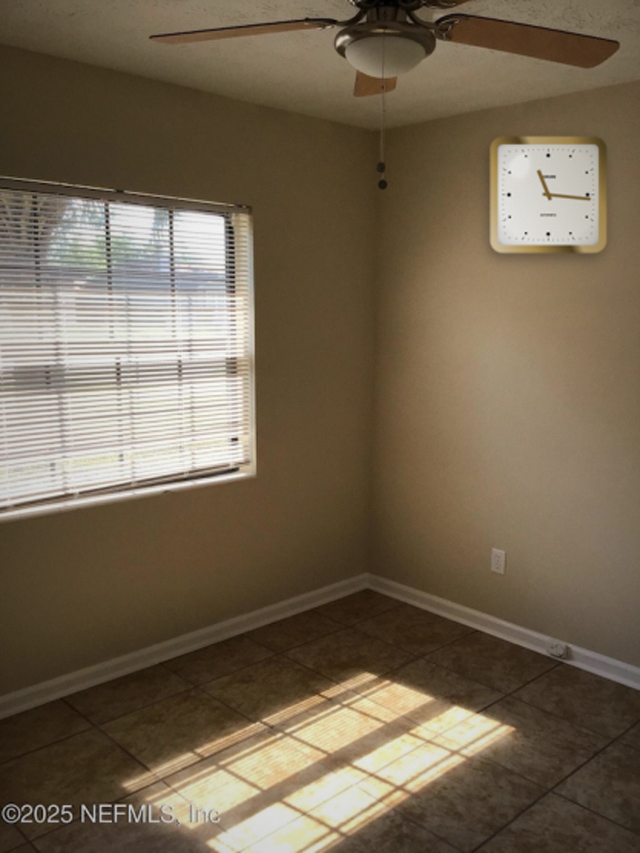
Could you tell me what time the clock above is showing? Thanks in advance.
11:16
